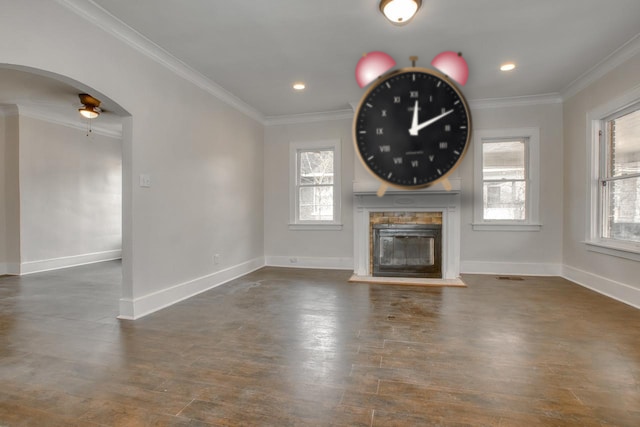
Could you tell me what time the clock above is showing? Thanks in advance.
12:11
